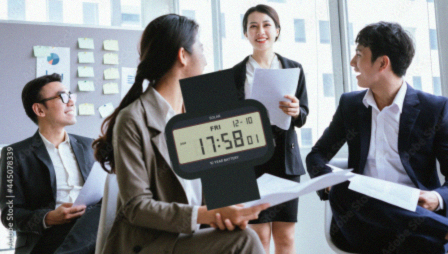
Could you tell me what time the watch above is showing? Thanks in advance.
17:58
